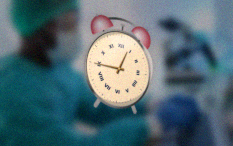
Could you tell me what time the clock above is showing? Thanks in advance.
12:45
